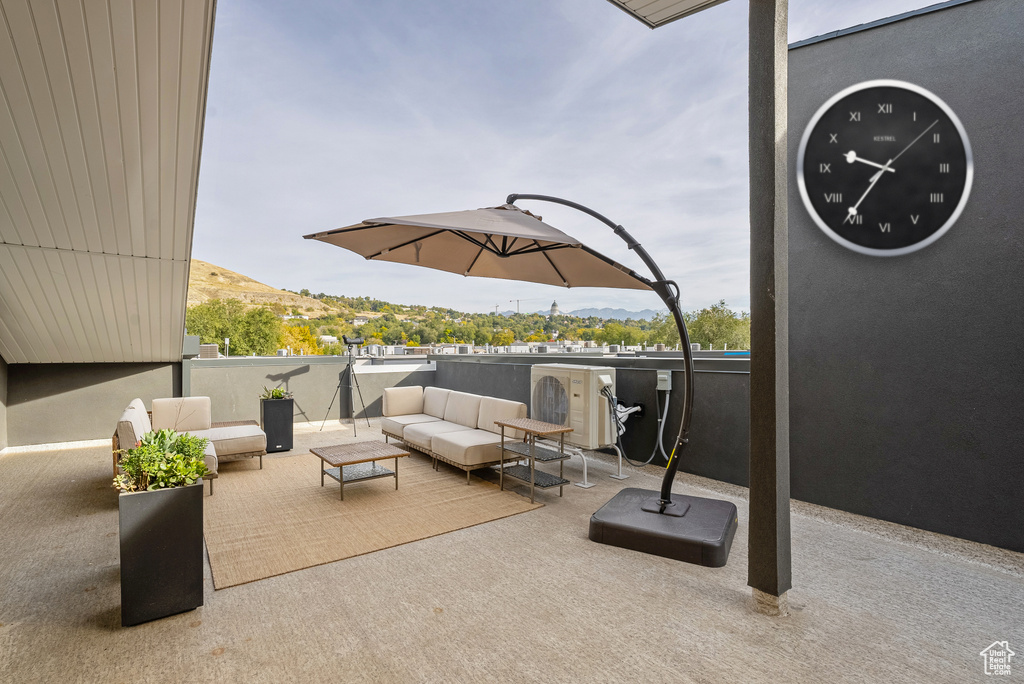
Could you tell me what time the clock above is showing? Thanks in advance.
9:36:08
